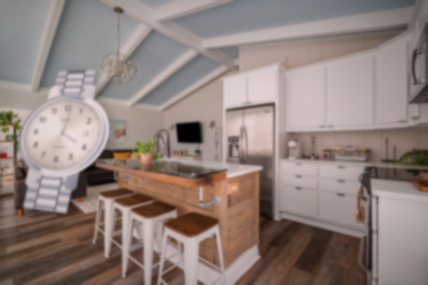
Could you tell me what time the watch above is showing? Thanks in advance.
4:01
